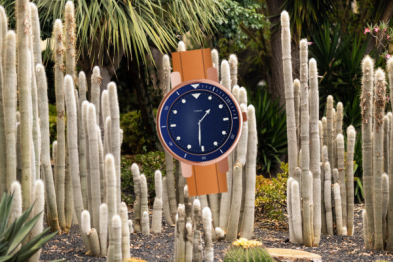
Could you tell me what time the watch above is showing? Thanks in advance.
1:31
